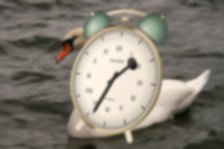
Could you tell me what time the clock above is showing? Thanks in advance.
1:34
